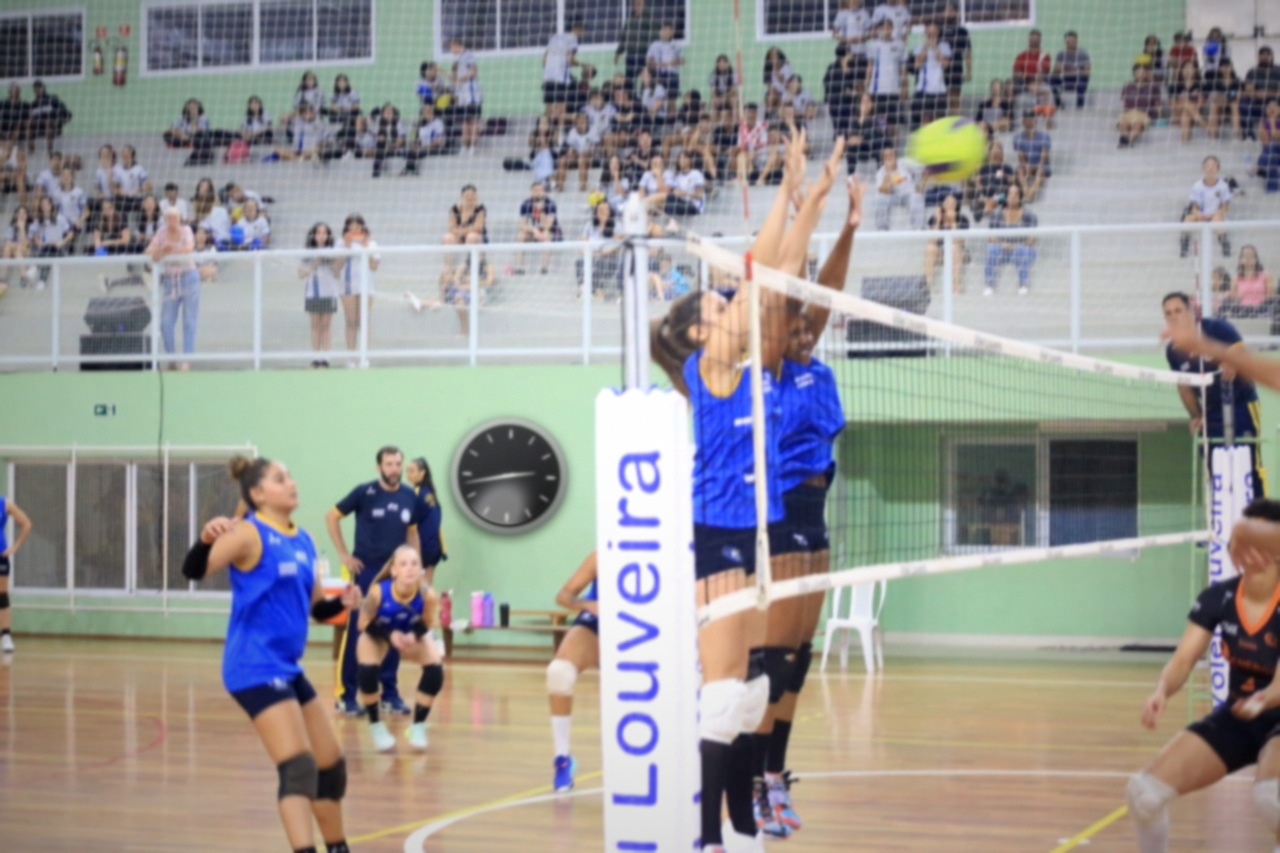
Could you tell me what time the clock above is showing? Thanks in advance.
2:43
